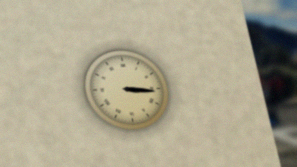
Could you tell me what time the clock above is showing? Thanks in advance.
3:16
